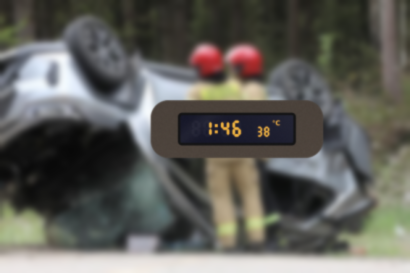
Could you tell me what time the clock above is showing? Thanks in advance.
1:46
